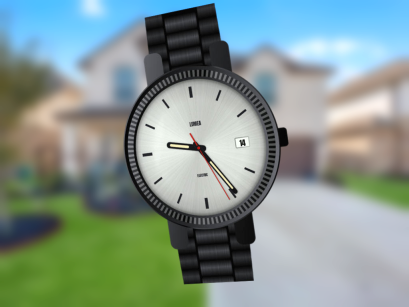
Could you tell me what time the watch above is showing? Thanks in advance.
9:24:26
